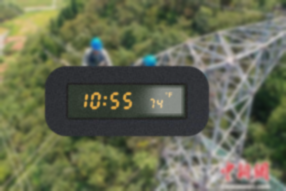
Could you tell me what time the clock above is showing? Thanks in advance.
10:55
